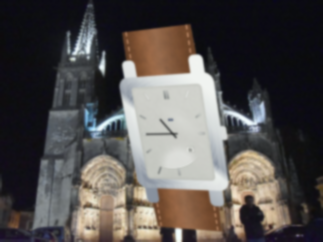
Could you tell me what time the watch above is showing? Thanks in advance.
10:45
